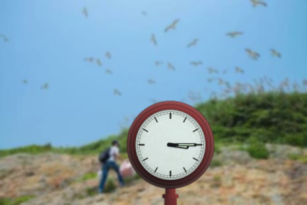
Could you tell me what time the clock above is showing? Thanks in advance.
3:15
